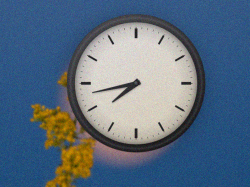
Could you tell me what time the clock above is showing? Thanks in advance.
7:43
